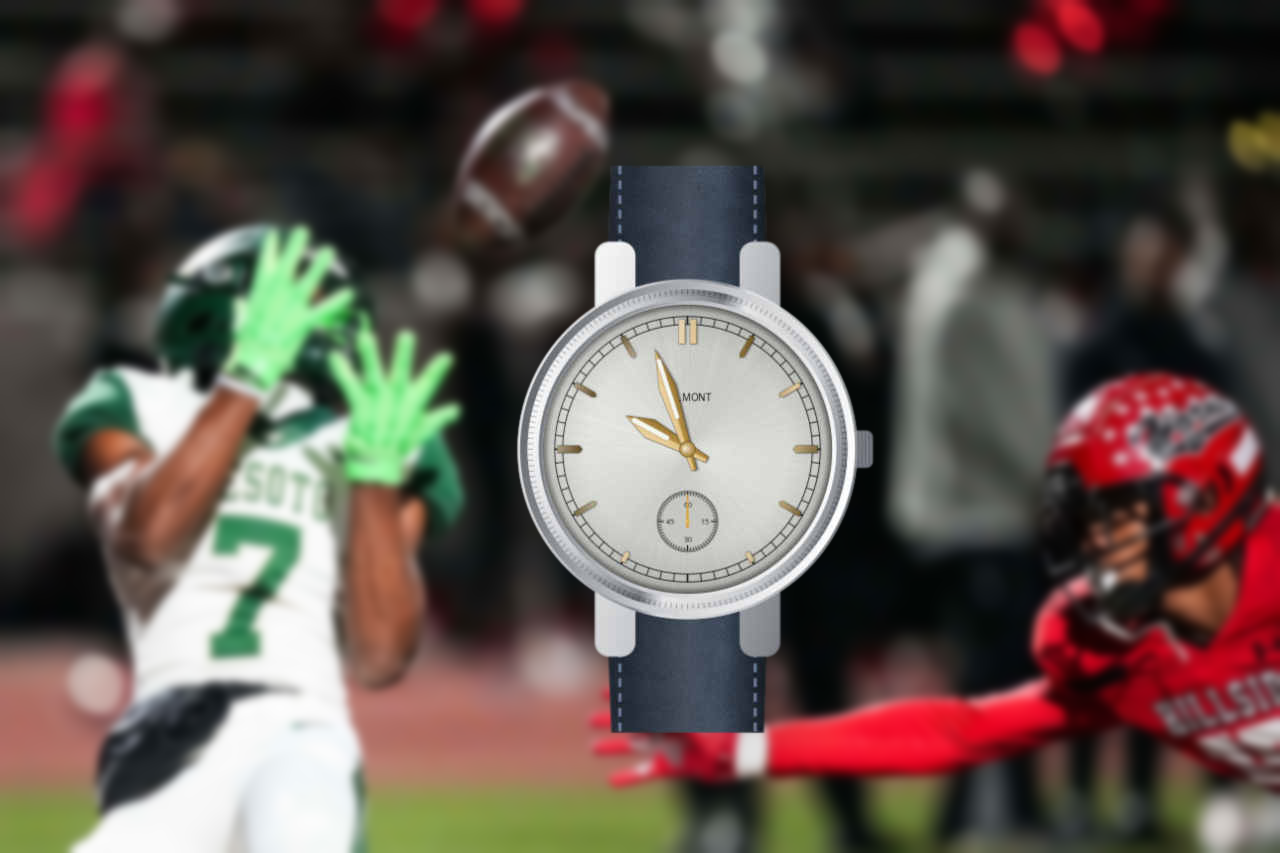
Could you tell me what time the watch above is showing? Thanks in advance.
9:57
